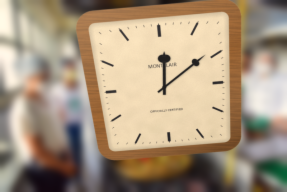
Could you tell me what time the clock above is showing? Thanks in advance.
12:09
